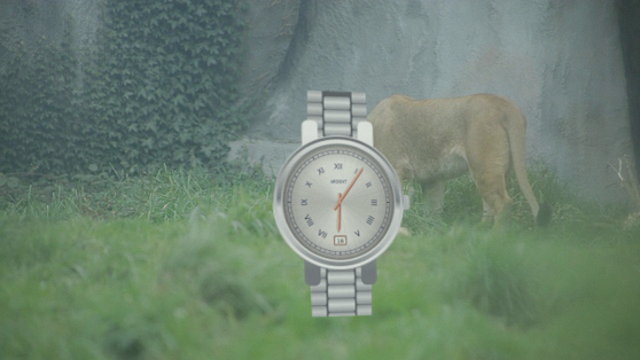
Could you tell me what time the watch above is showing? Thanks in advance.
6:06
